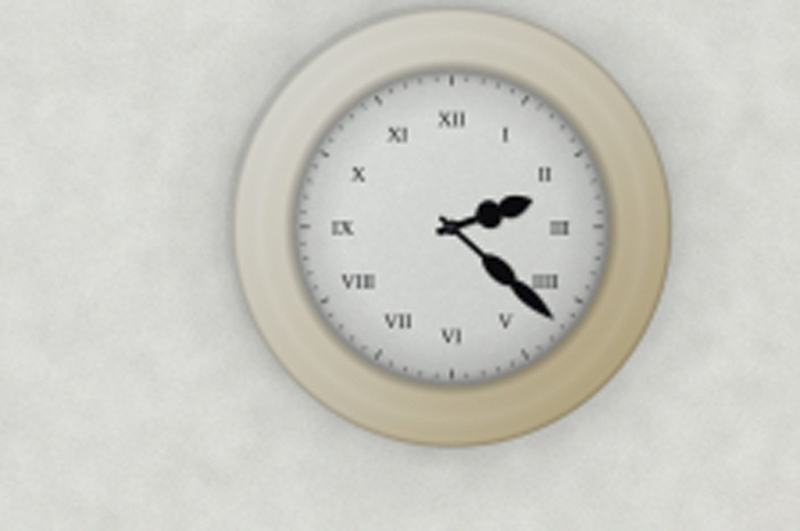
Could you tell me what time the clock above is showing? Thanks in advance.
2:22
